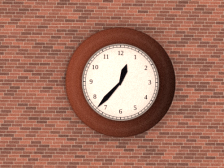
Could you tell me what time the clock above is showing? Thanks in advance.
12:37
